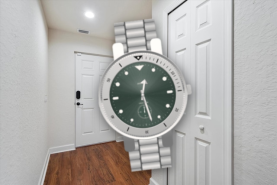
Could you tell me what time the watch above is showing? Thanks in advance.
12:28
